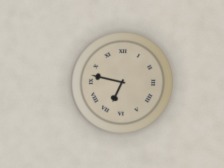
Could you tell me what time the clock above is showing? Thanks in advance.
6:47
